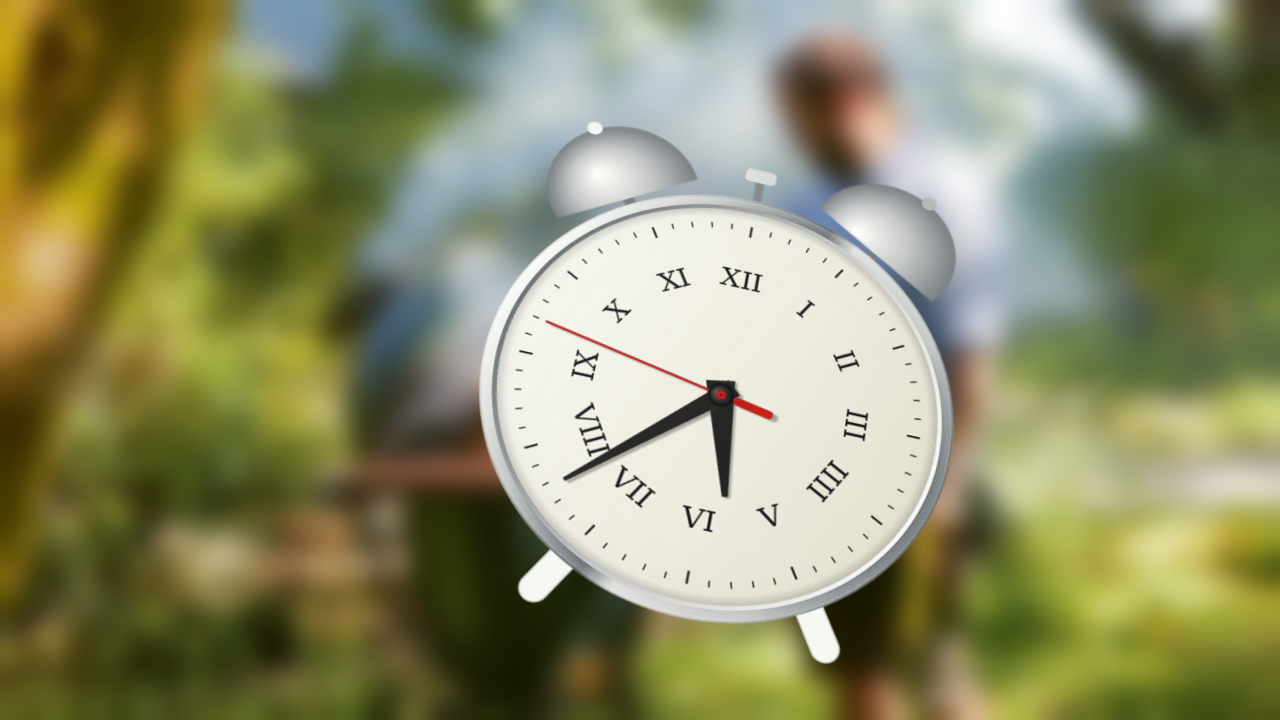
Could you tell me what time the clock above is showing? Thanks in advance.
5:37:47
